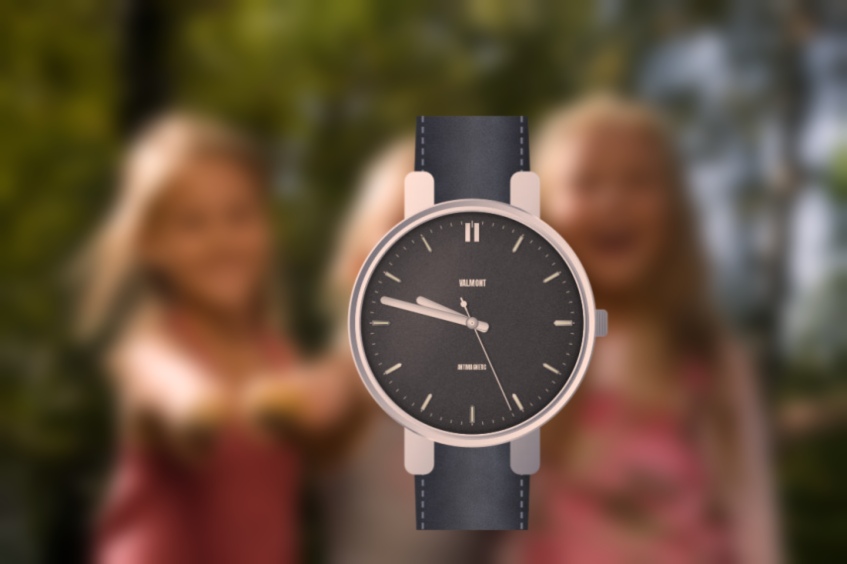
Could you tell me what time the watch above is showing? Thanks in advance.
9:47:26
